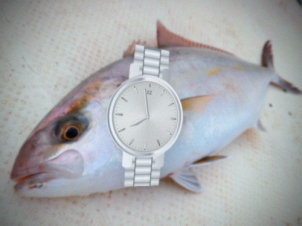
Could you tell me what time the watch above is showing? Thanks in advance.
7:58
